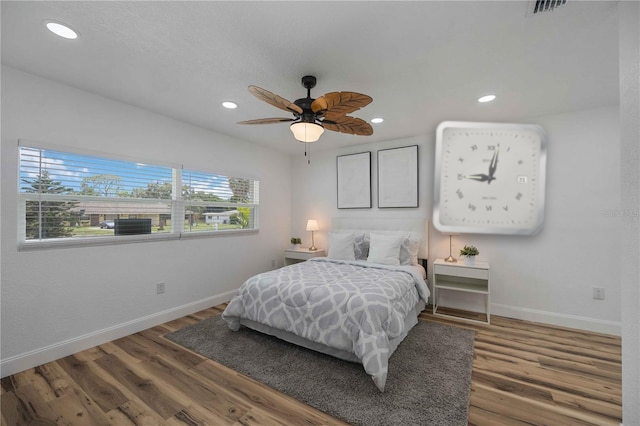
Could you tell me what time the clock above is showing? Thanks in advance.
9:02
